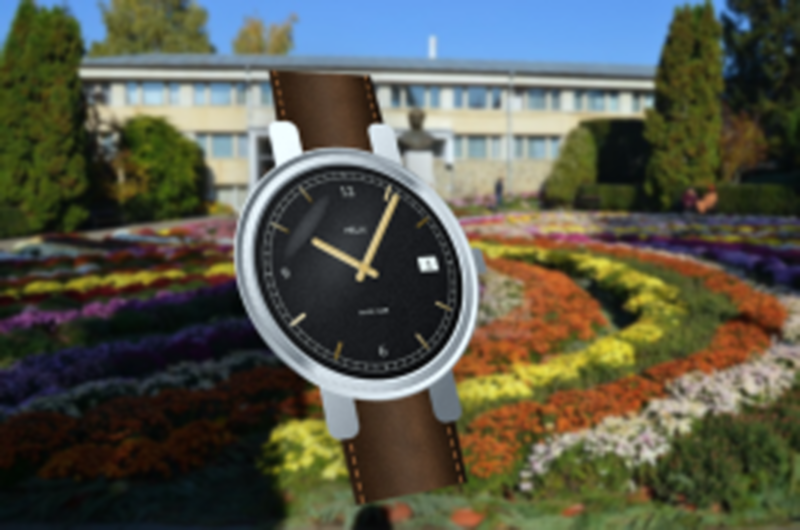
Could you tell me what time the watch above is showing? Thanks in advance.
10:06
